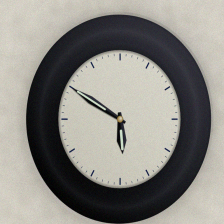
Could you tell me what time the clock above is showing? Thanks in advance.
5:50
